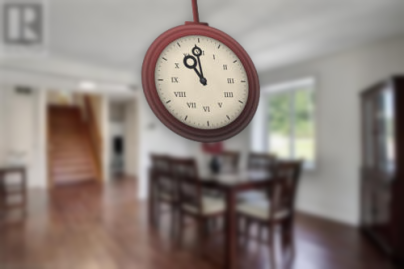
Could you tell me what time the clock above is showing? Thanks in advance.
10:59
